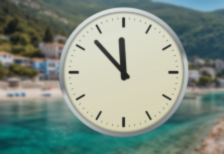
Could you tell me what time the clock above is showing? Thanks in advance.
11:53
